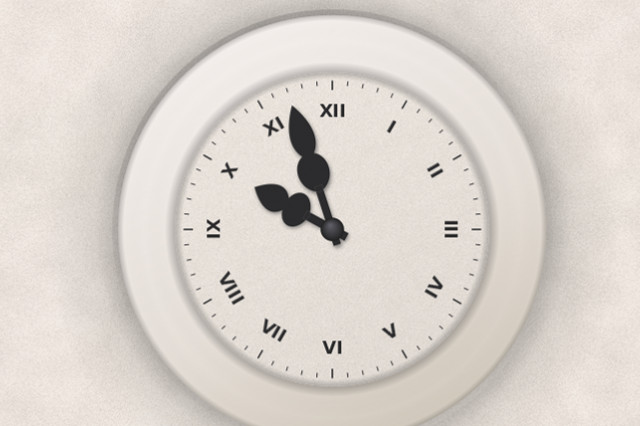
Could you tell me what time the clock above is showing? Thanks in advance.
9:57
